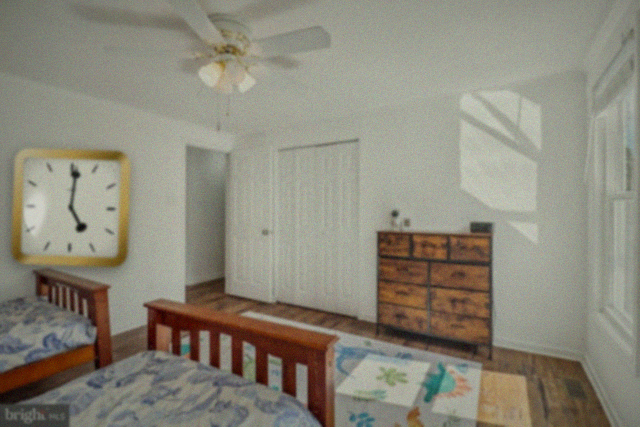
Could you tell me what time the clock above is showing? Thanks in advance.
5:01
